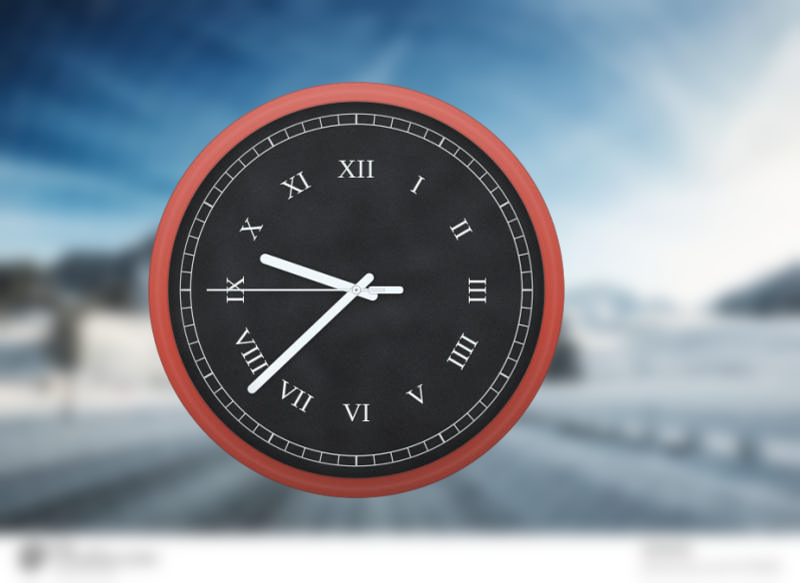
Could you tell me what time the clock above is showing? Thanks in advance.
9:37:45
